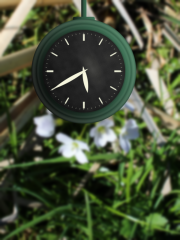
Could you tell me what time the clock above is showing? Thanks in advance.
5:40
